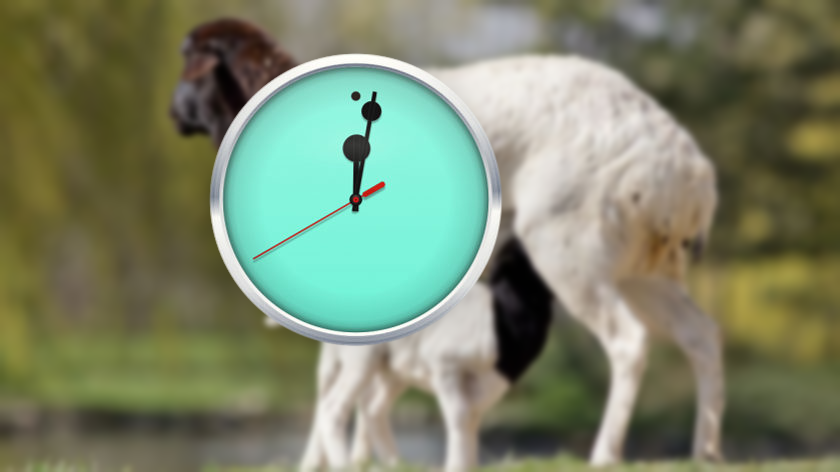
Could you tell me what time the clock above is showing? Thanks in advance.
12:01:40
